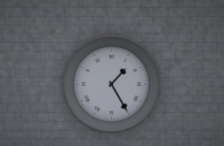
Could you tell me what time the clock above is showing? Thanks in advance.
1:25
